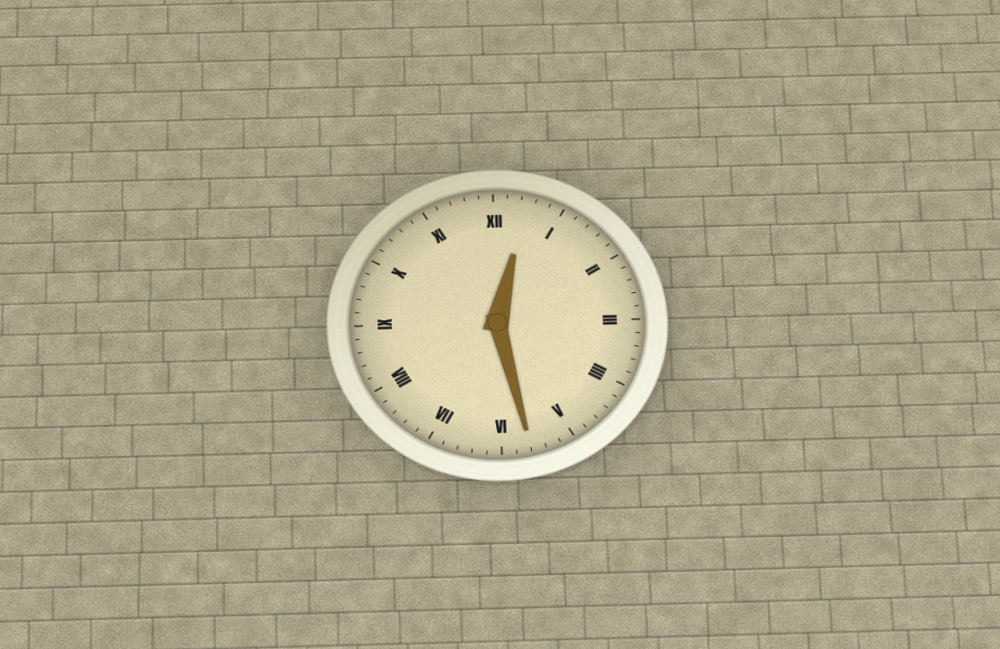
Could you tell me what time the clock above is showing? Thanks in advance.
12:28
